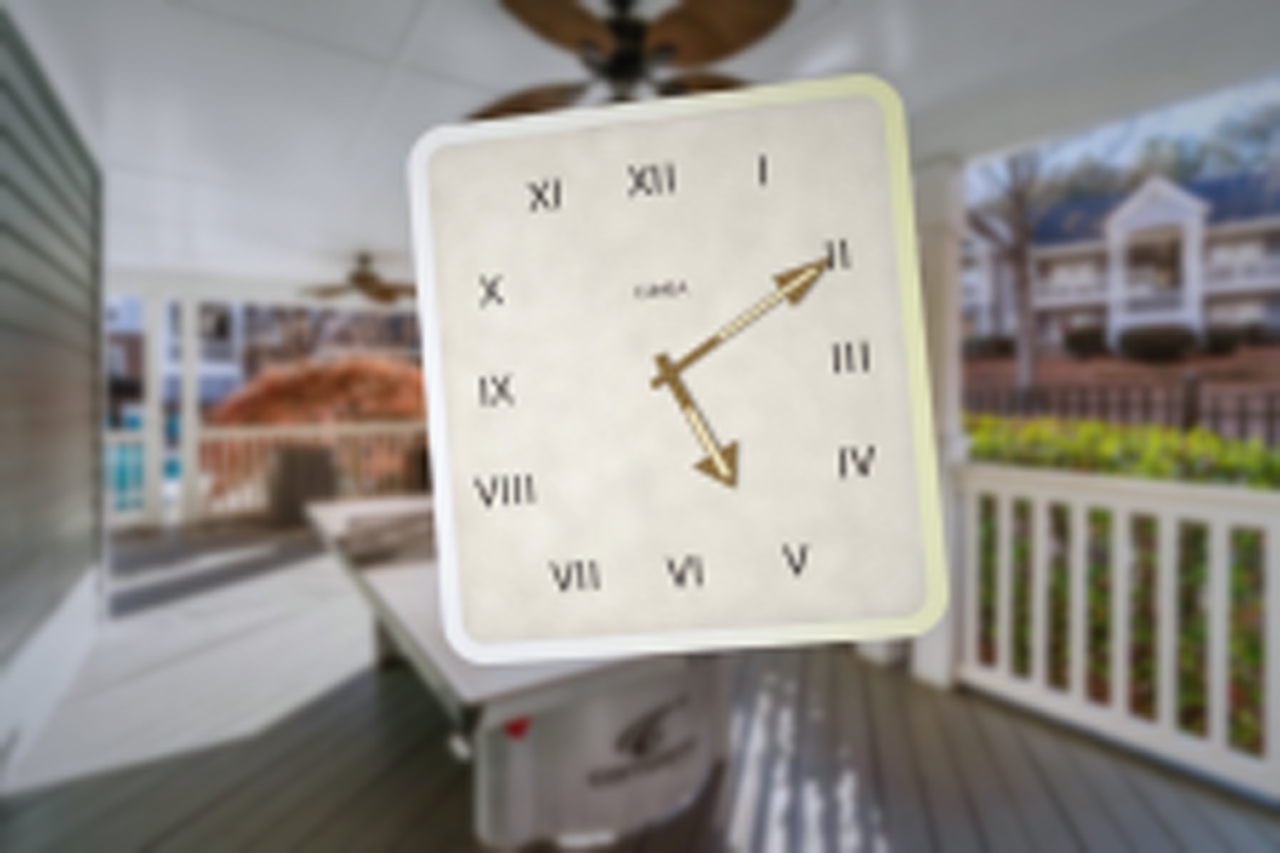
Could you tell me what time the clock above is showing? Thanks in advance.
5:10
